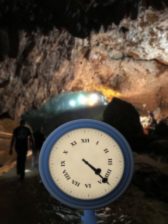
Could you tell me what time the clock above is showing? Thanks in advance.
4:23
